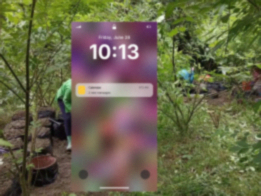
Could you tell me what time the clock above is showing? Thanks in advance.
10:13
